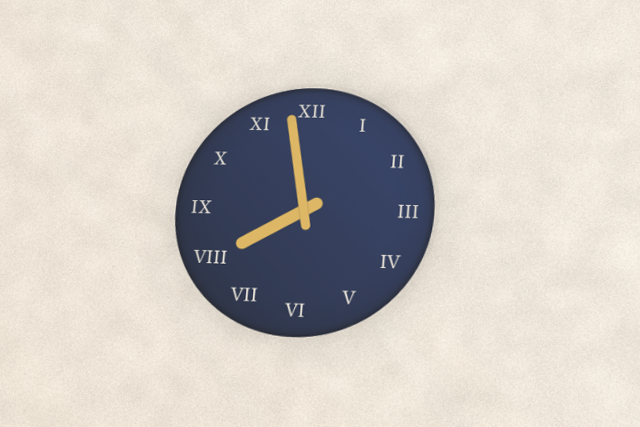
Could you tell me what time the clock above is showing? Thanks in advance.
7:58
